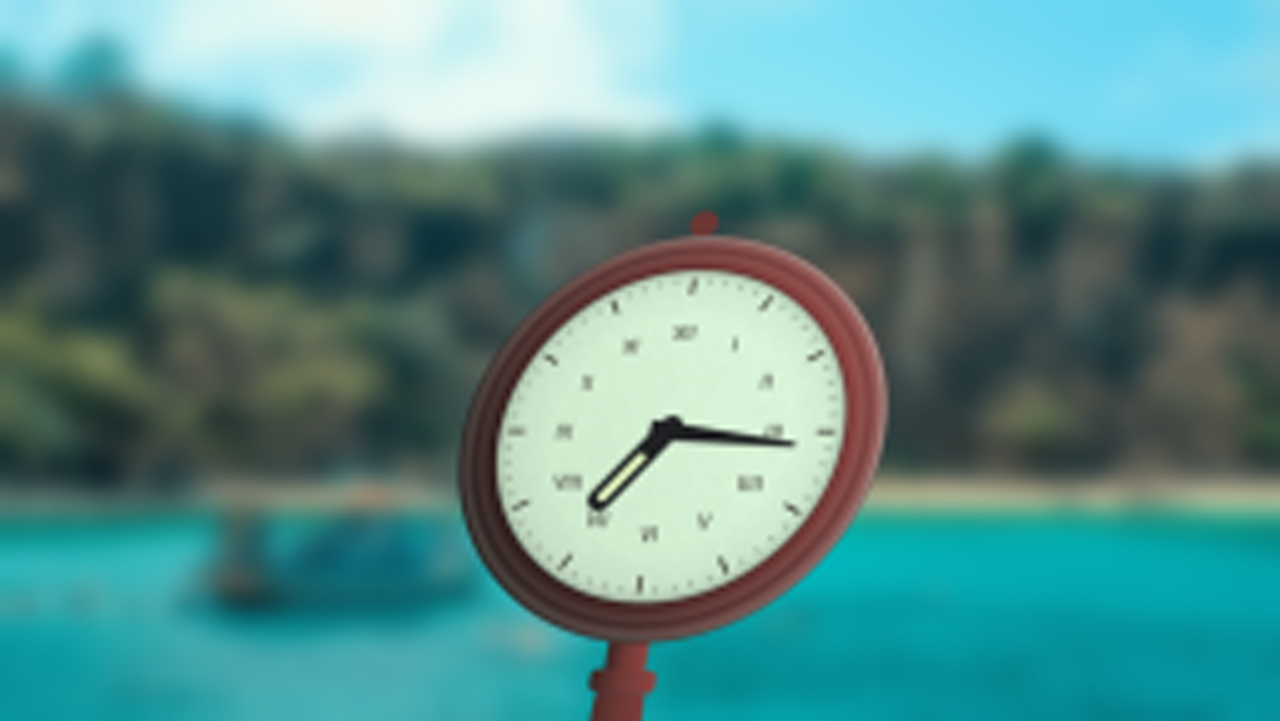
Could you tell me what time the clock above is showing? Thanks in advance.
7:16
